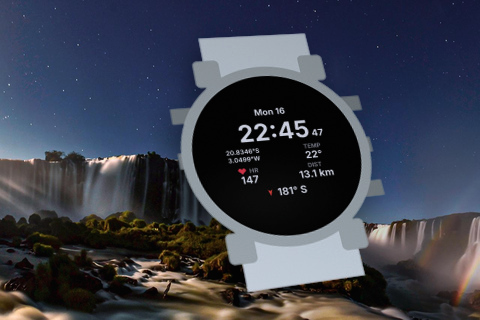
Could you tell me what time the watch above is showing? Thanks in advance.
22:45:47
